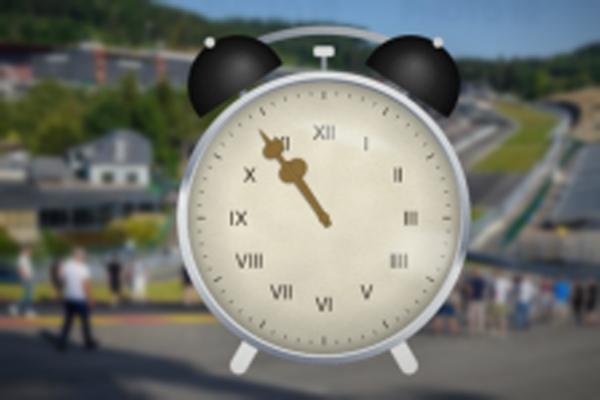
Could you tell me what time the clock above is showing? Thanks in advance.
10:54
